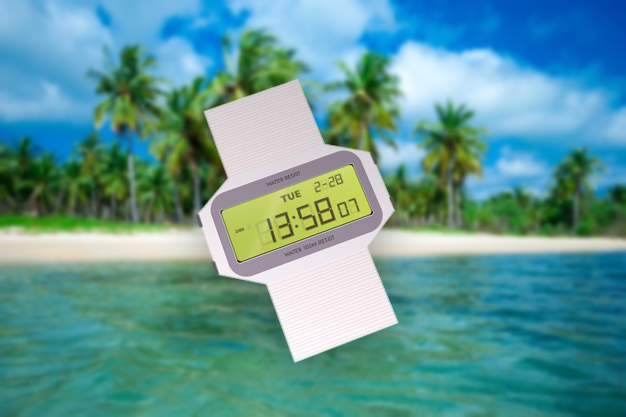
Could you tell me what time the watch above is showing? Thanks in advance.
13:58:07
